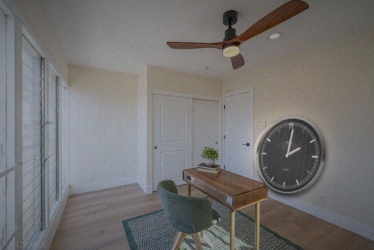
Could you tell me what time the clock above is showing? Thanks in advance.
2:01
